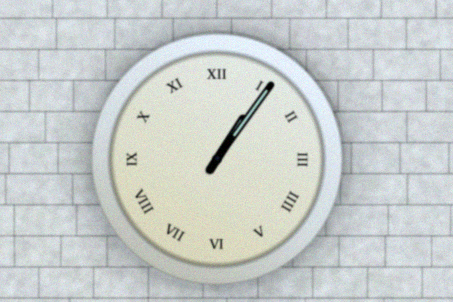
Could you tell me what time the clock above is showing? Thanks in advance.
1:06
